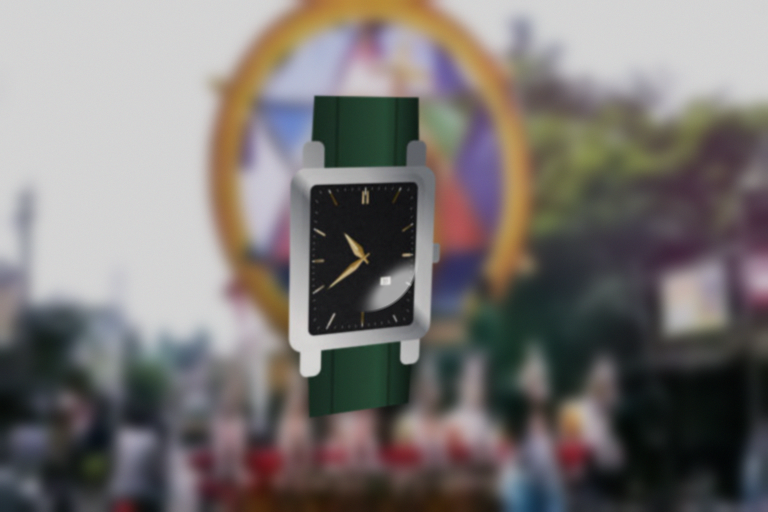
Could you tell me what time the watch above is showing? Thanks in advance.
10:39
